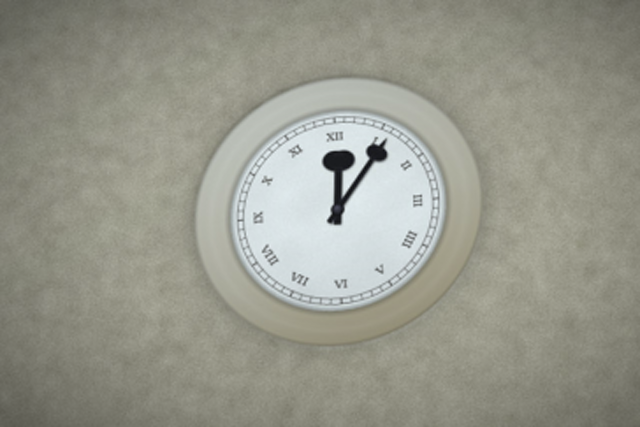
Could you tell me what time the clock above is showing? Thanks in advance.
12:06
